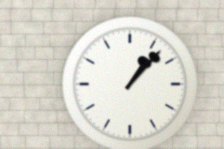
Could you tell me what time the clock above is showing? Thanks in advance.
1:07
